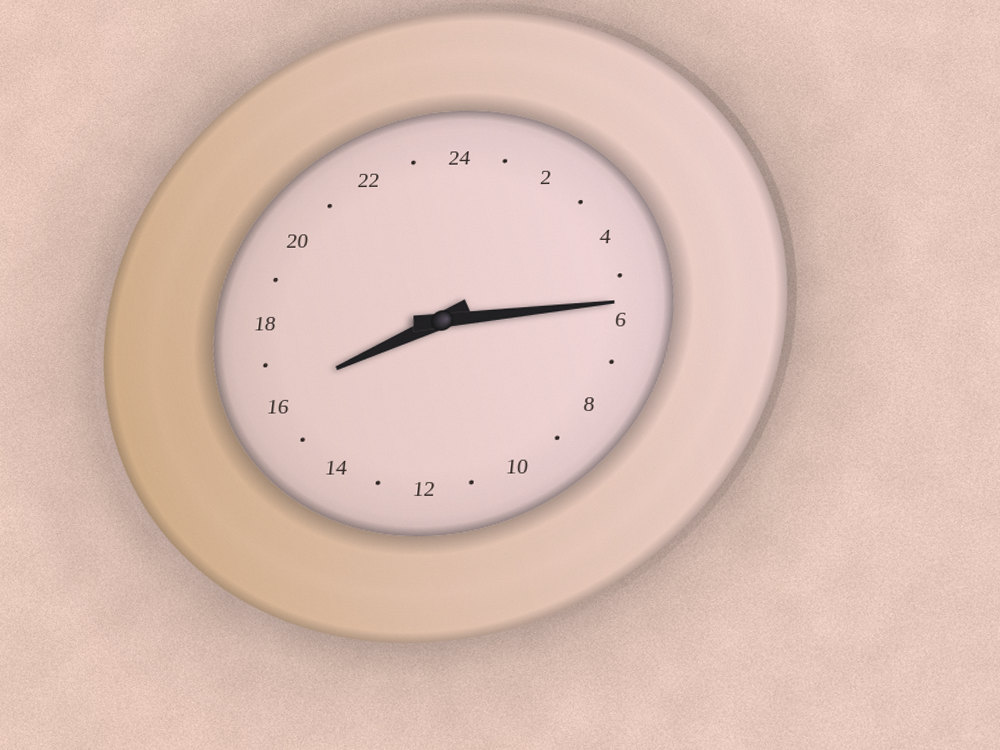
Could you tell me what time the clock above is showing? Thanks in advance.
16:14
